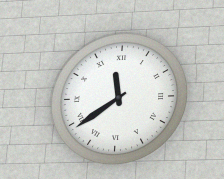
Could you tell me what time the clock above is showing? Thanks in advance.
11:39
